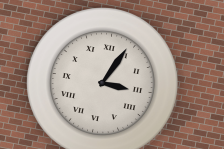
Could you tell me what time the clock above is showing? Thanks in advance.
3:04
